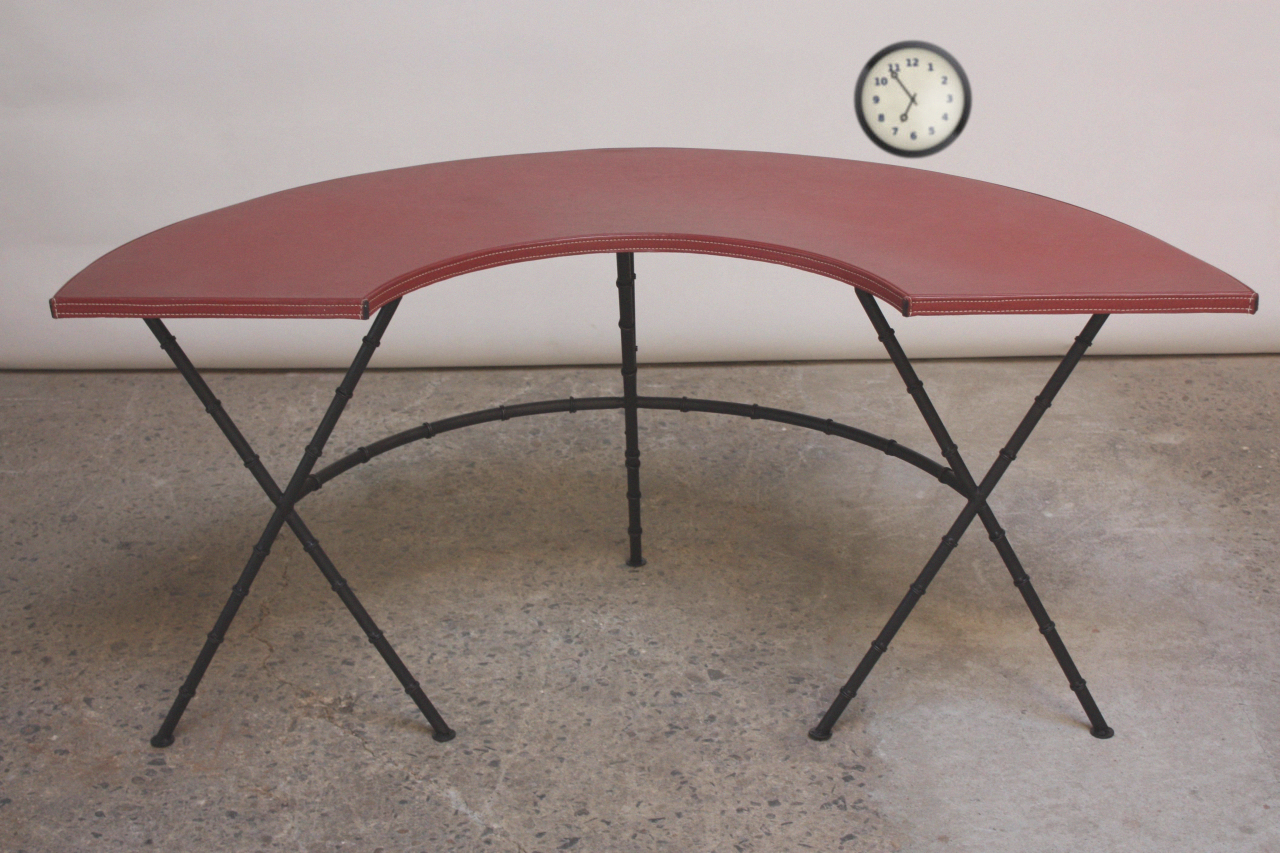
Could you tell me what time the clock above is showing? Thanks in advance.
6:54
